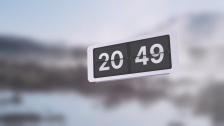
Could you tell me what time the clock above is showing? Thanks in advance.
20:49
